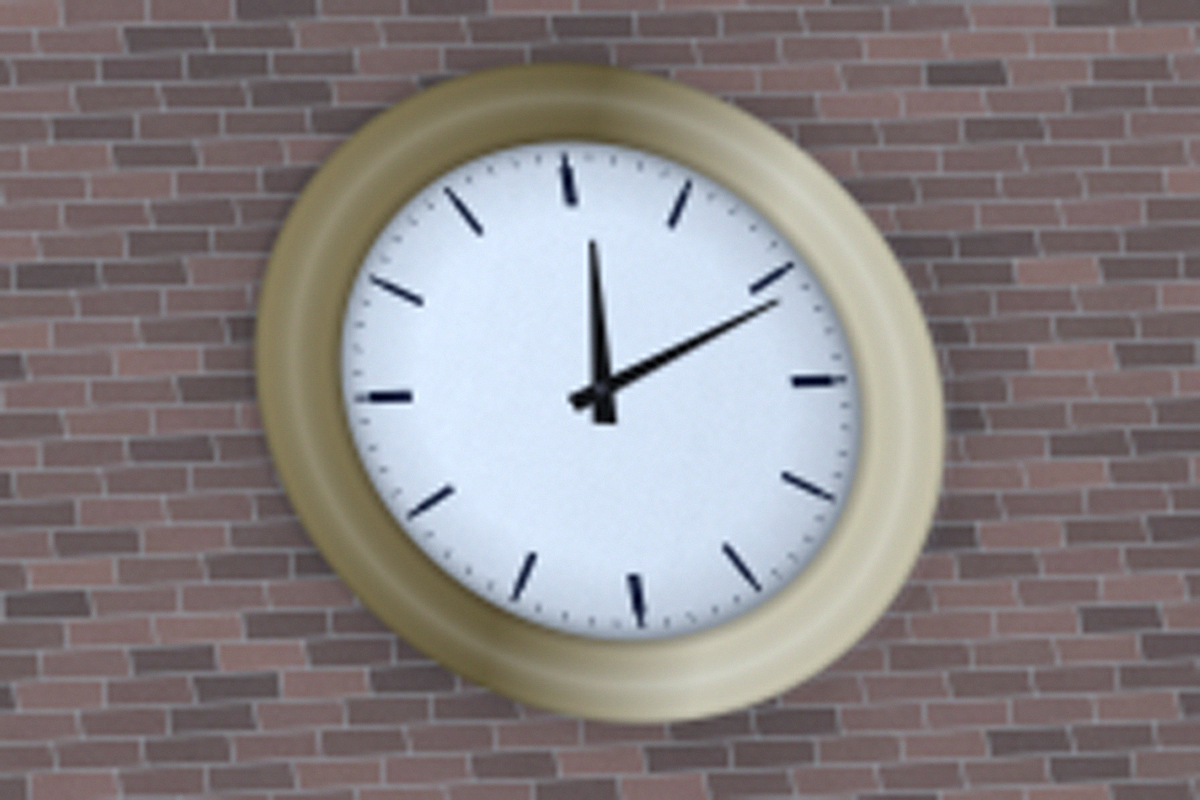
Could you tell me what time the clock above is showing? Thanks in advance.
12:11
